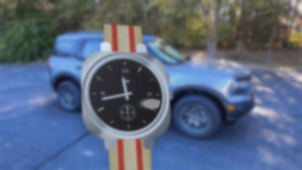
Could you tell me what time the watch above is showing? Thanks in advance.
11:43
